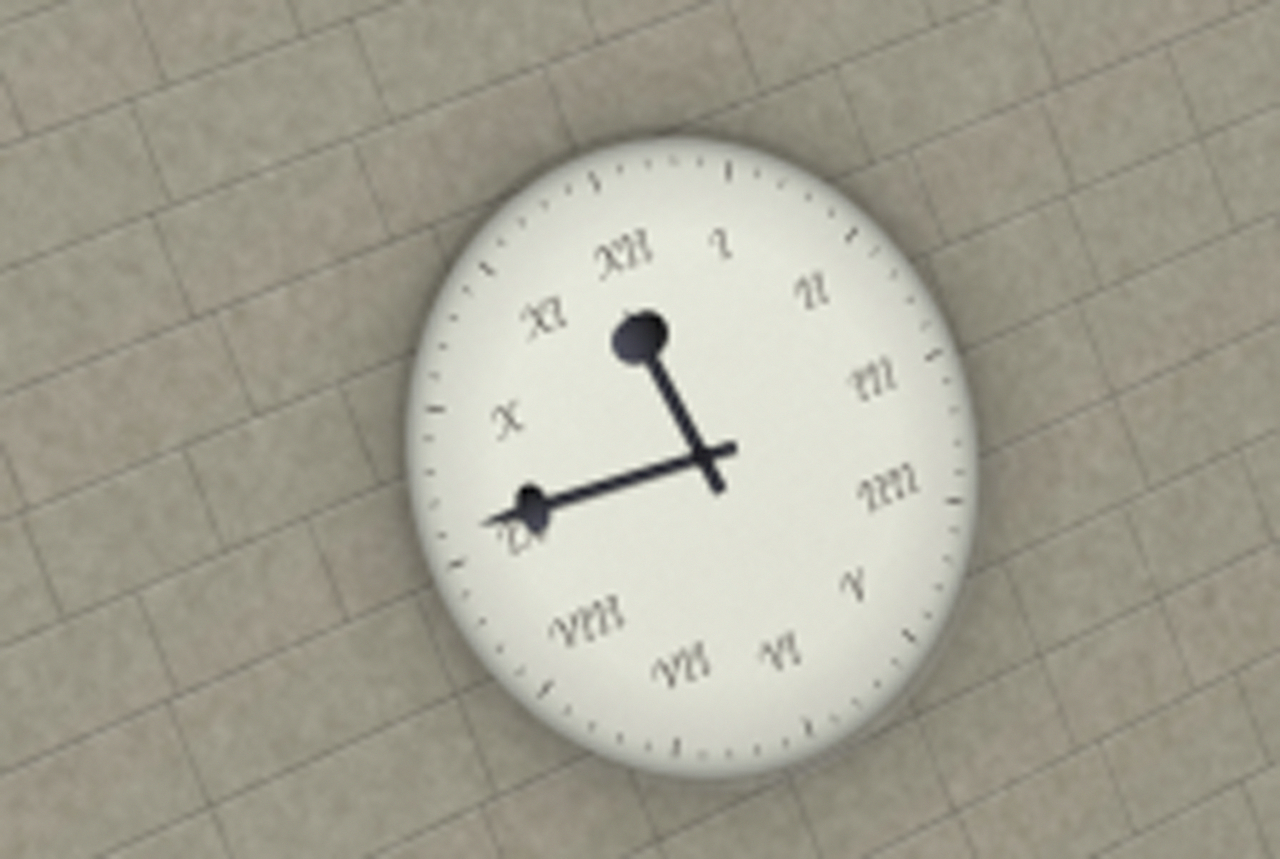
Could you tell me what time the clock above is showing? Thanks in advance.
11:46
